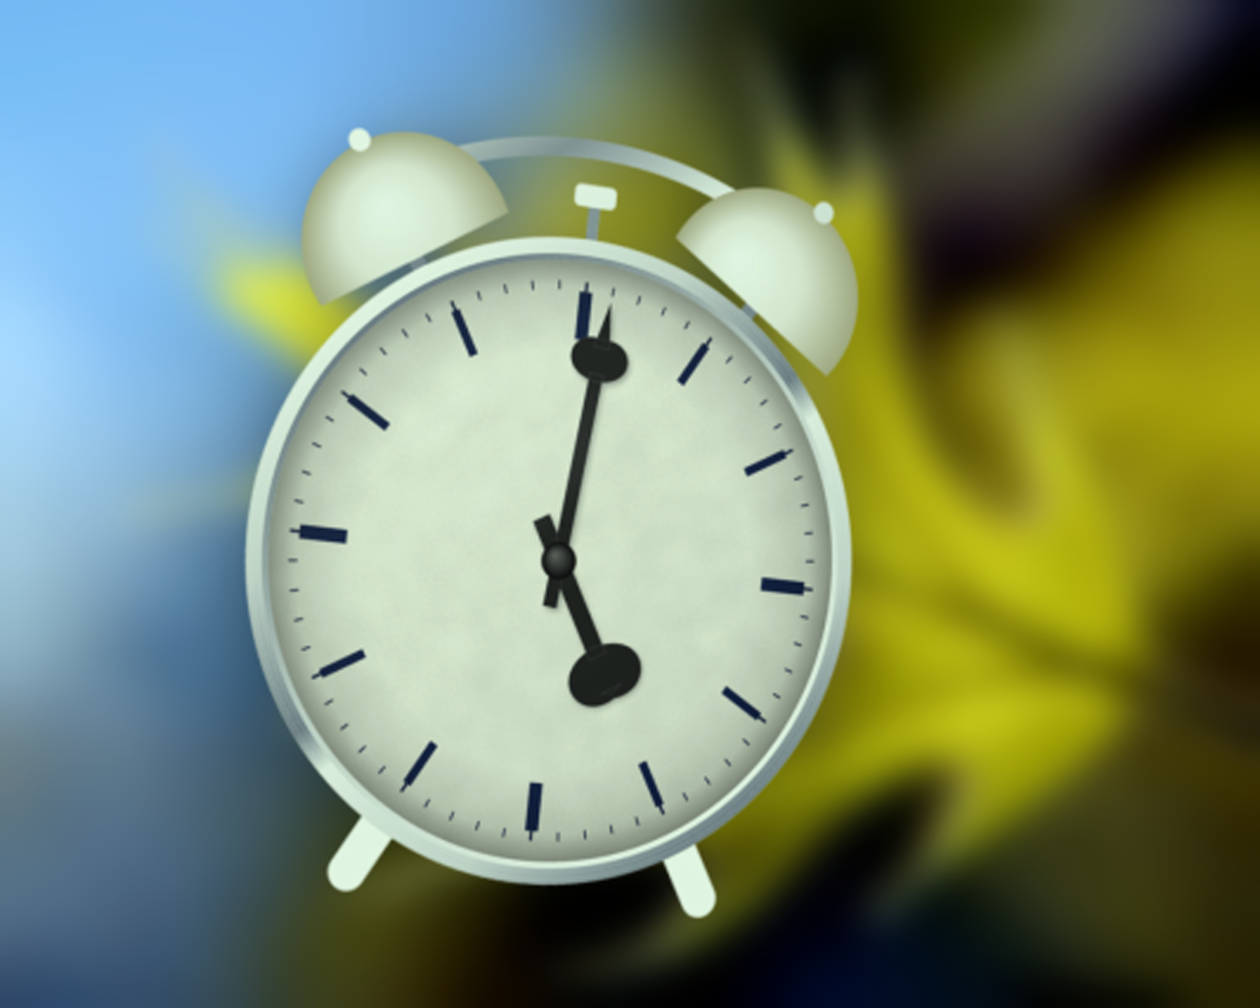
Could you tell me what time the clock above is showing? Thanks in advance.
5:01
